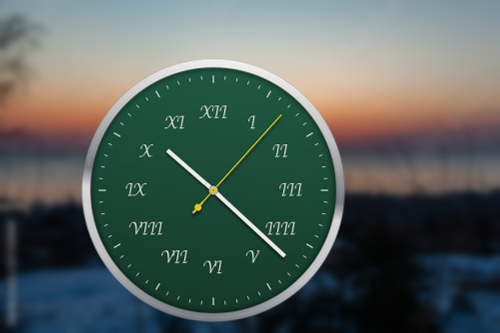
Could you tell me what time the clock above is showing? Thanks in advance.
10:22:07
